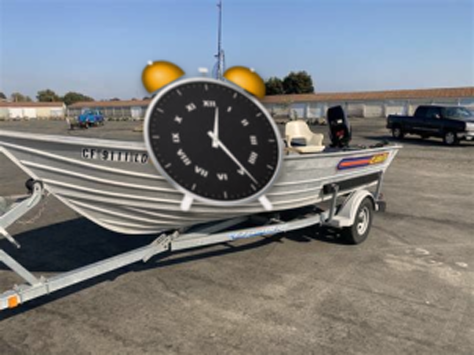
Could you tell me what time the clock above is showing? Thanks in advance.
12:24
